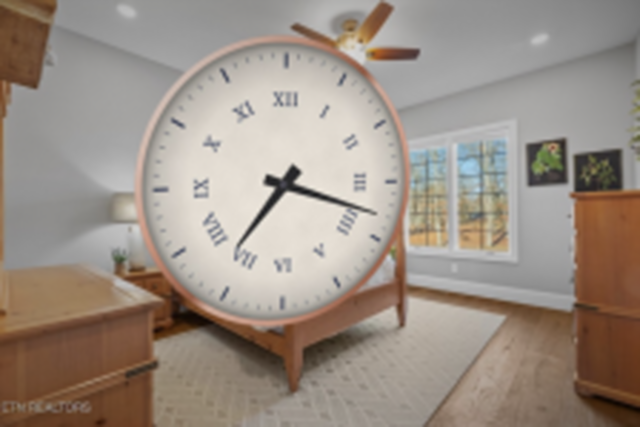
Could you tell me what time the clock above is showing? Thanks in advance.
7:18
